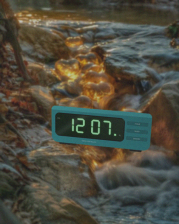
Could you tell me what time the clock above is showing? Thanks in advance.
12:07
